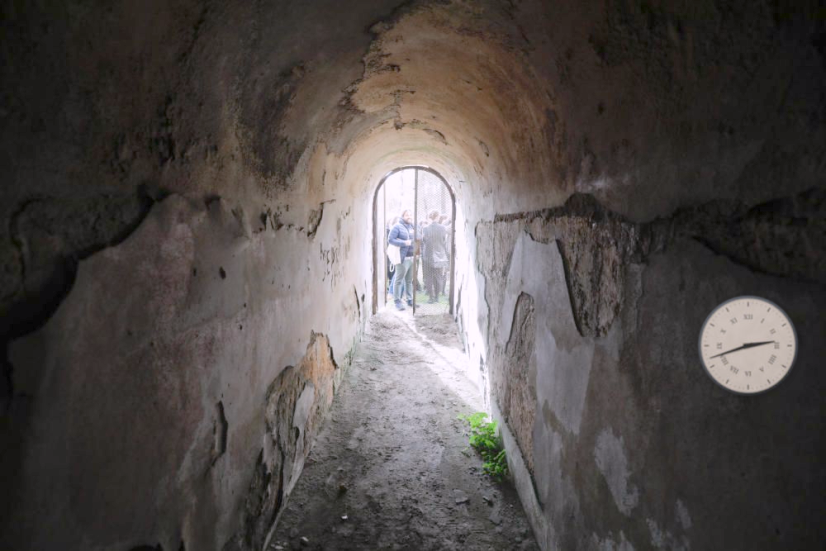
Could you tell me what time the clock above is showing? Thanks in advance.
2:42
